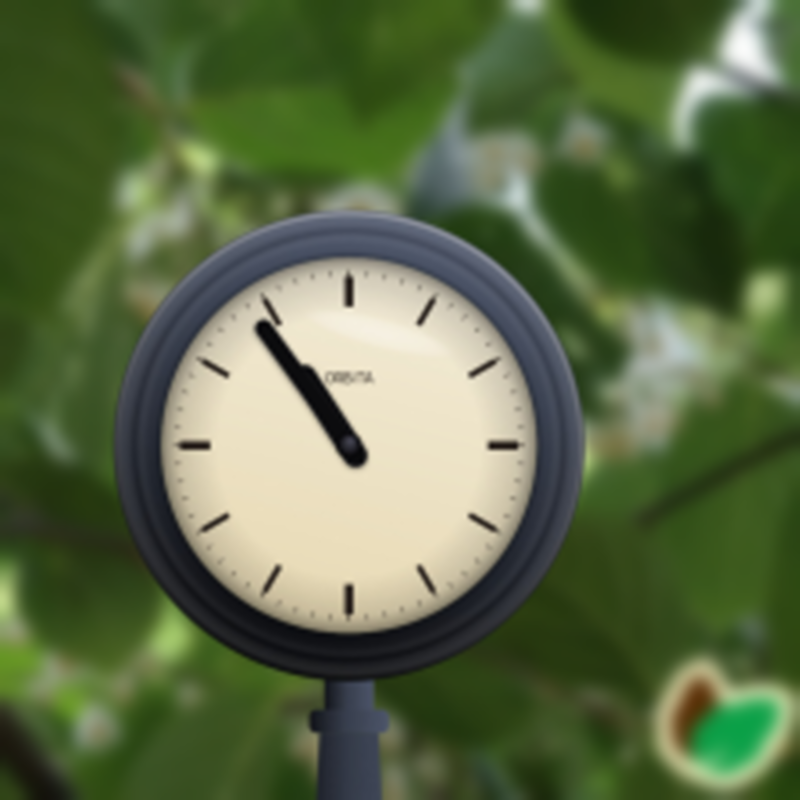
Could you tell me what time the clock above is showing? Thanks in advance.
10:54
